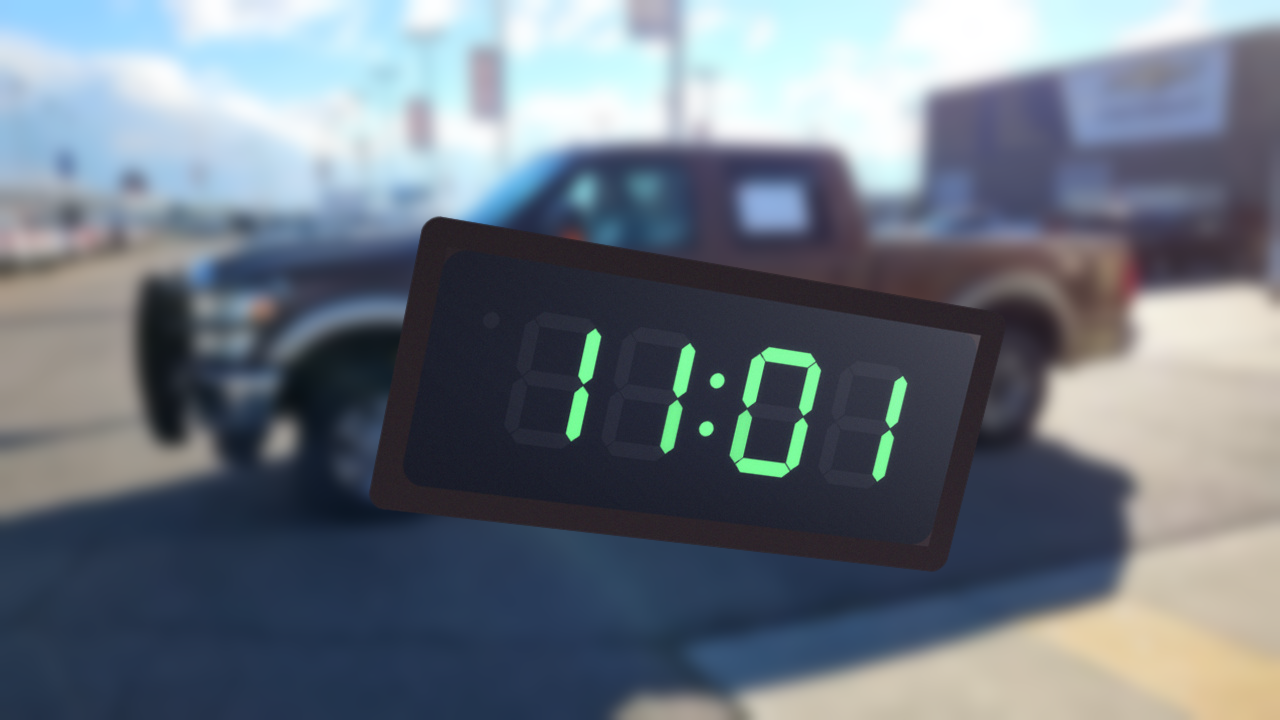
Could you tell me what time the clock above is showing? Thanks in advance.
11:01
